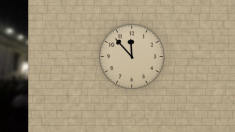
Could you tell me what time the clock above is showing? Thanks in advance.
11:53
